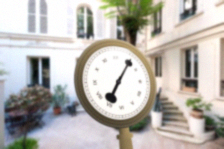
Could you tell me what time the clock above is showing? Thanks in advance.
7:06
